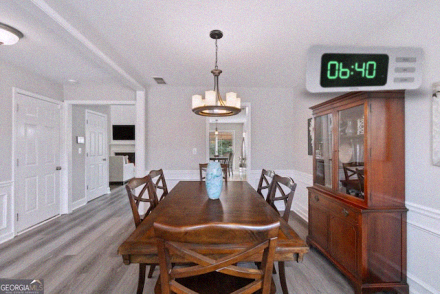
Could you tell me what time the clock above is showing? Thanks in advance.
6:40
